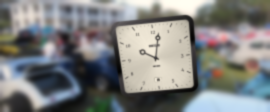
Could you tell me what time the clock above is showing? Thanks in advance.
10:02
